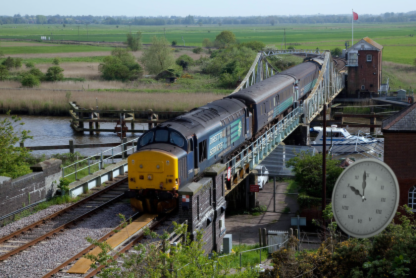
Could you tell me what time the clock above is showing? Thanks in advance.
9:59
